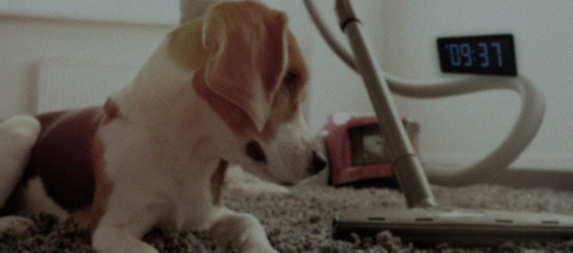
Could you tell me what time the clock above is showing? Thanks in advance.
9:37
